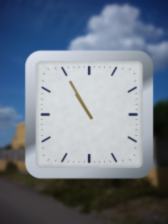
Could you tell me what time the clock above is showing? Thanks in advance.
10:55
